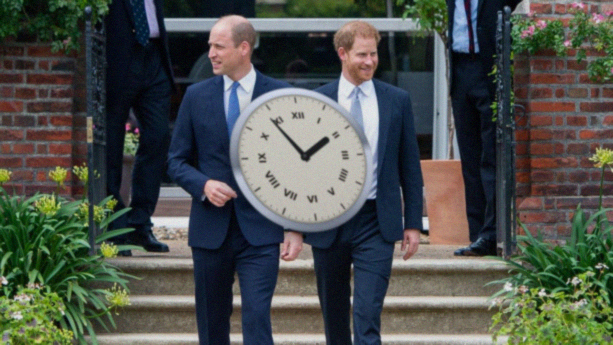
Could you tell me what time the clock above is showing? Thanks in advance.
1:54
